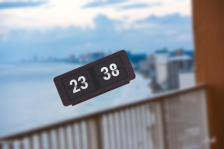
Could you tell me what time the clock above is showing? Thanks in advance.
23:38
